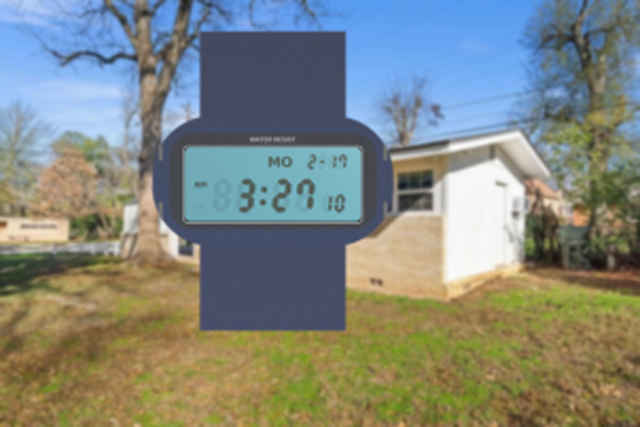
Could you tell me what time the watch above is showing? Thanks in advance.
3:27:10
